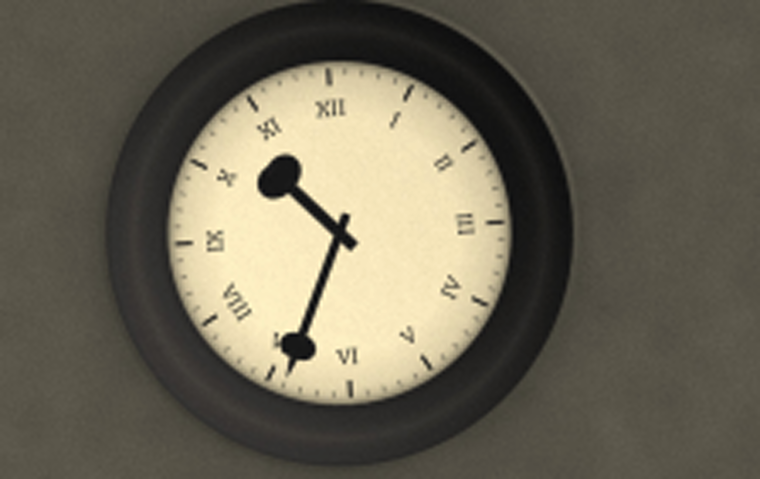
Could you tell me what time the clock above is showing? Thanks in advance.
10:34
